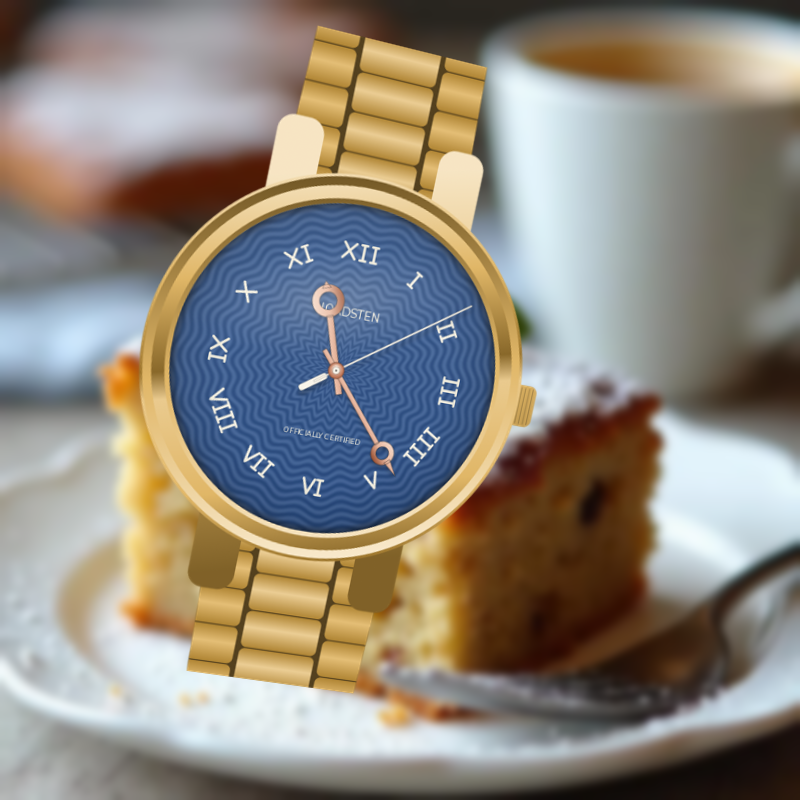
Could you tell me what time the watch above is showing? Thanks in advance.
11:23:09
